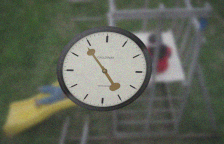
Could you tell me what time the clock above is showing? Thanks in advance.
4:54
